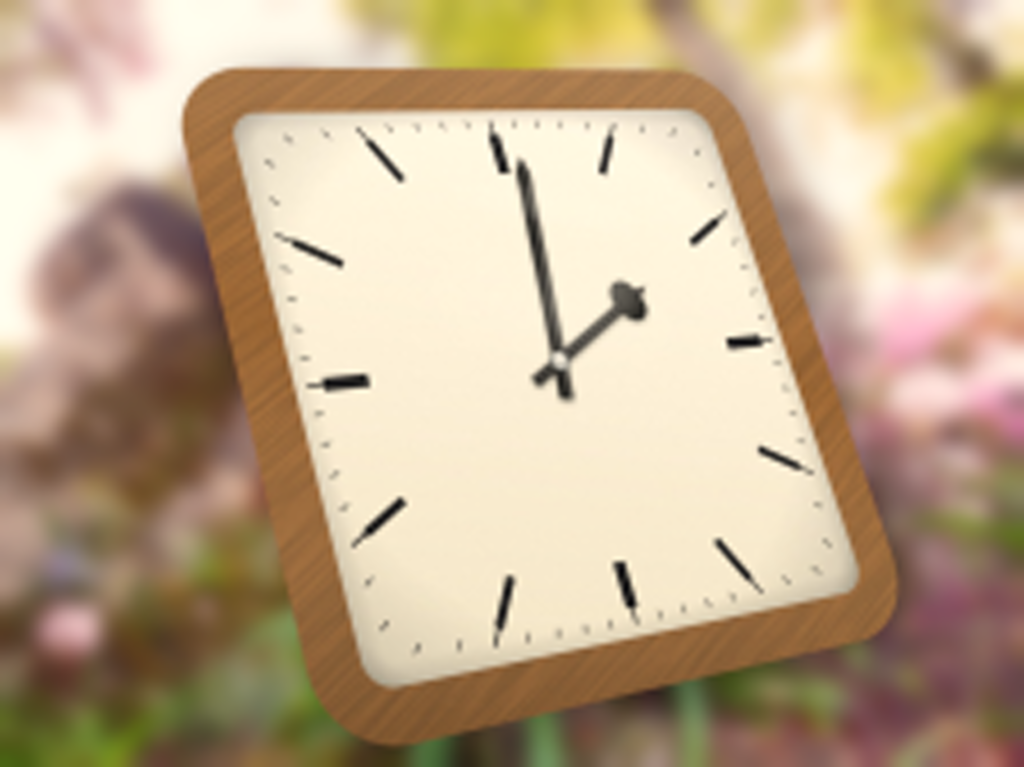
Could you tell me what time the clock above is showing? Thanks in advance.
2:01
